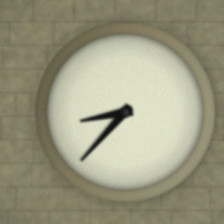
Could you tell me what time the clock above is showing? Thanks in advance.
8:37
